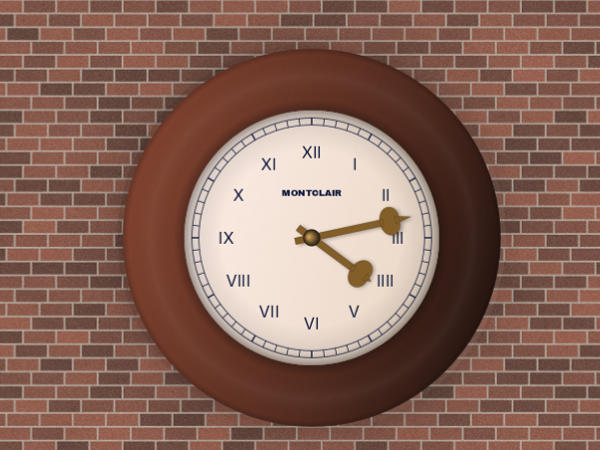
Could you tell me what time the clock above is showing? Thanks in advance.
4:13
